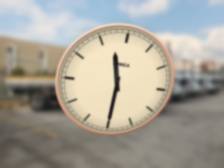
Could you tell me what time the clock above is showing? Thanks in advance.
11:30
